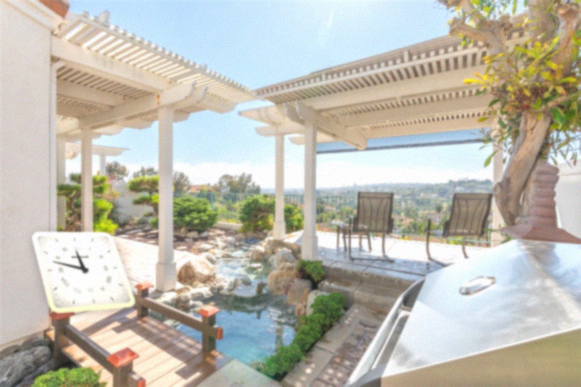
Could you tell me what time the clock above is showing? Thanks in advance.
11:48
